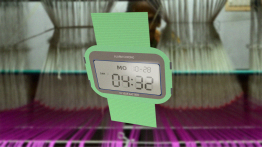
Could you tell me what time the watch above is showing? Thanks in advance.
4:32
